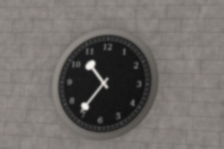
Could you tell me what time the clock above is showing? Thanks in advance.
10:36
